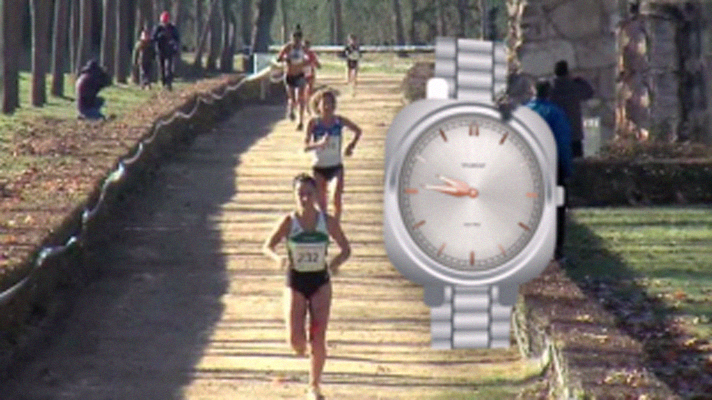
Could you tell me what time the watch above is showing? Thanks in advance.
9:46
